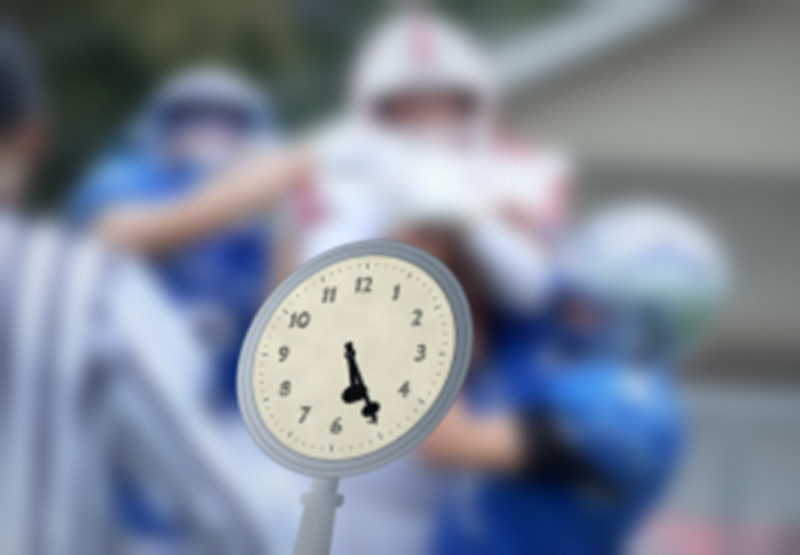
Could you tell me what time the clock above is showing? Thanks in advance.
5:25
